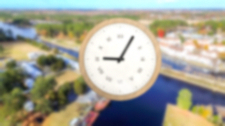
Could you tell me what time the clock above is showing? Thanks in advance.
9:05
